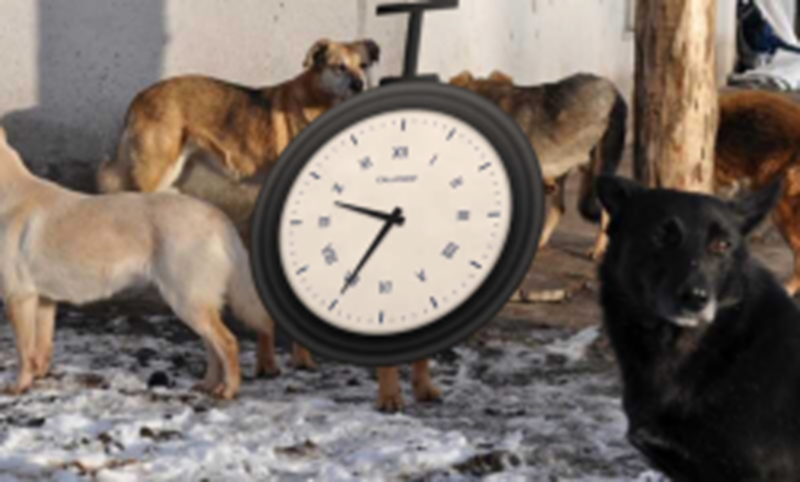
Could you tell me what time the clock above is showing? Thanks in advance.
9:35
